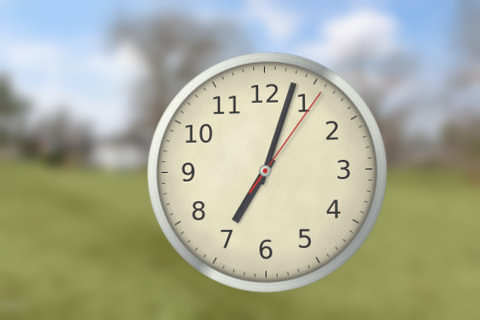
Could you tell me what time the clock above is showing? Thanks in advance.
7:03:06
